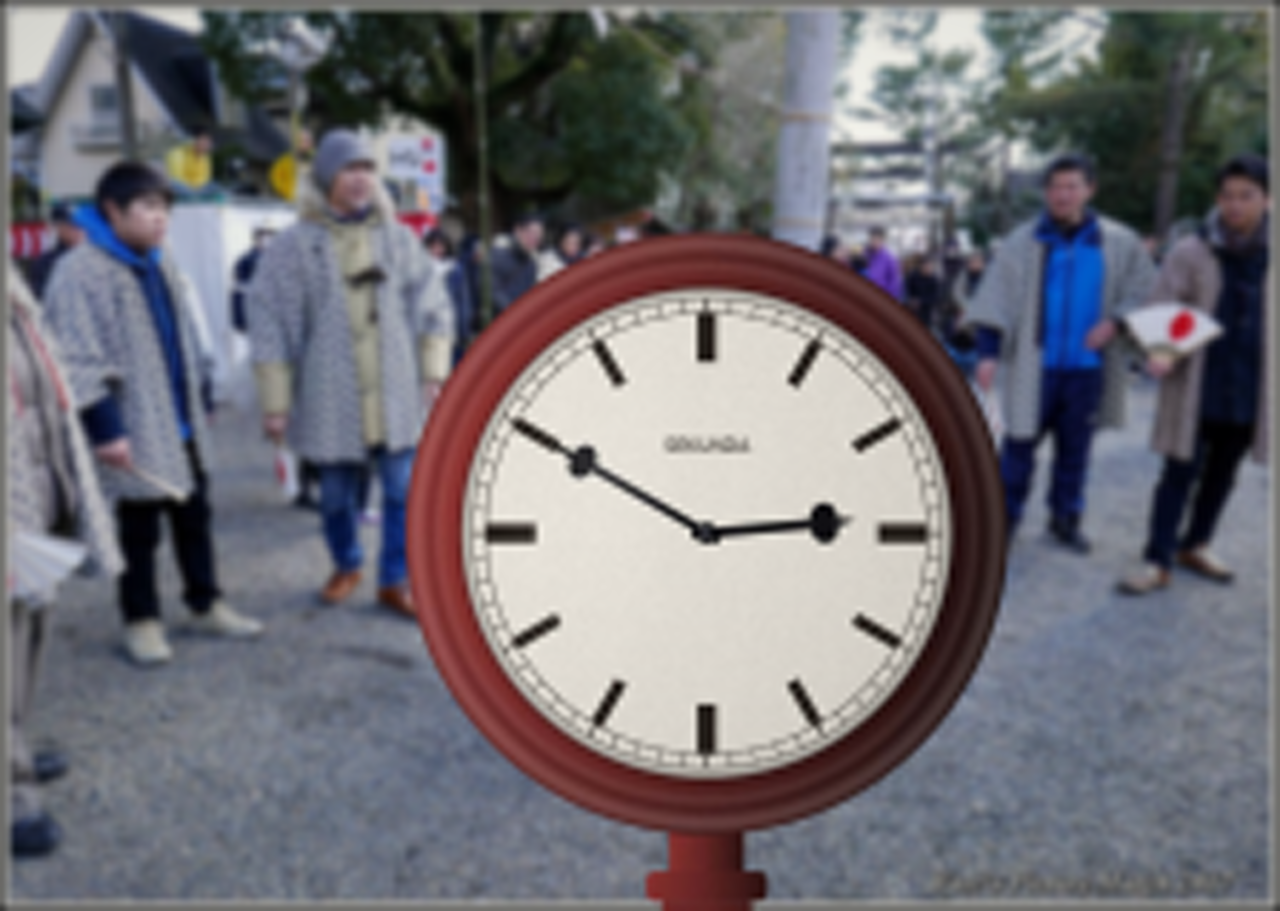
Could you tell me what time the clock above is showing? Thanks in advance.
2:50
